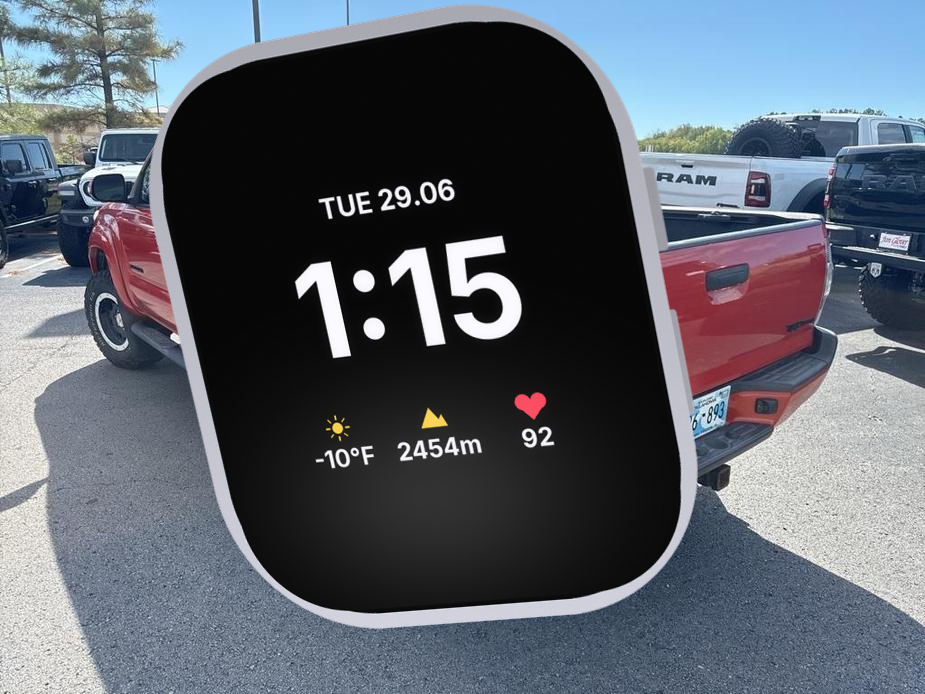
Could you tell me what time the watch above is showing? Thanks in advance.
1:15
